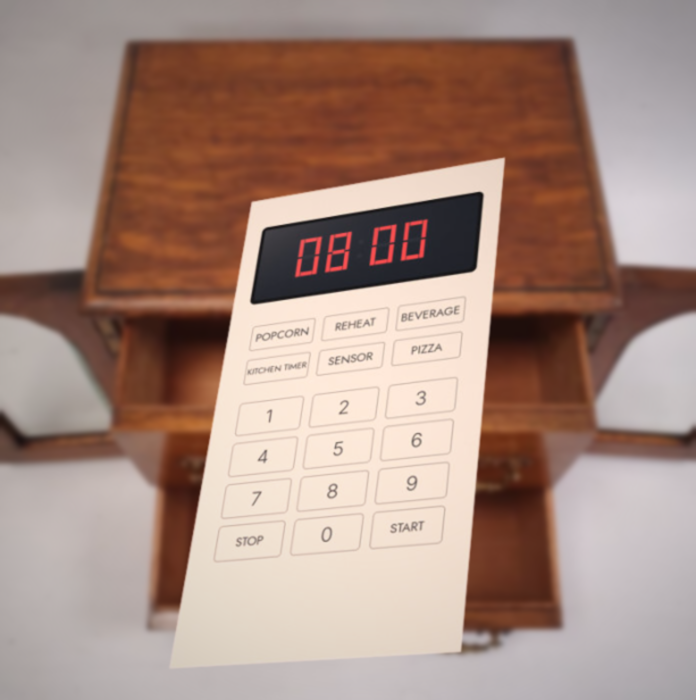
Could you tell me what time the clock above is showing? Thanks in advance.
8:00
